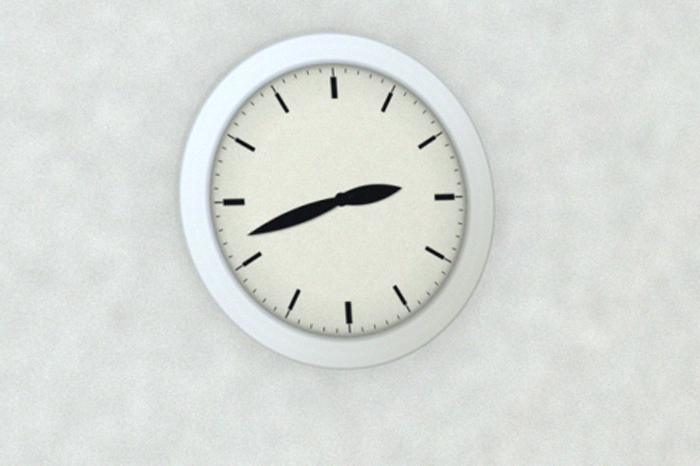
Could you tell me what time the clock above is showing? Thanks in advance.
2:42
